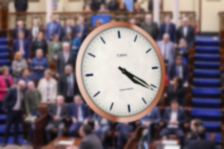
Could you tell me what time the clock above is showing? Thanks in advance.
4:21
